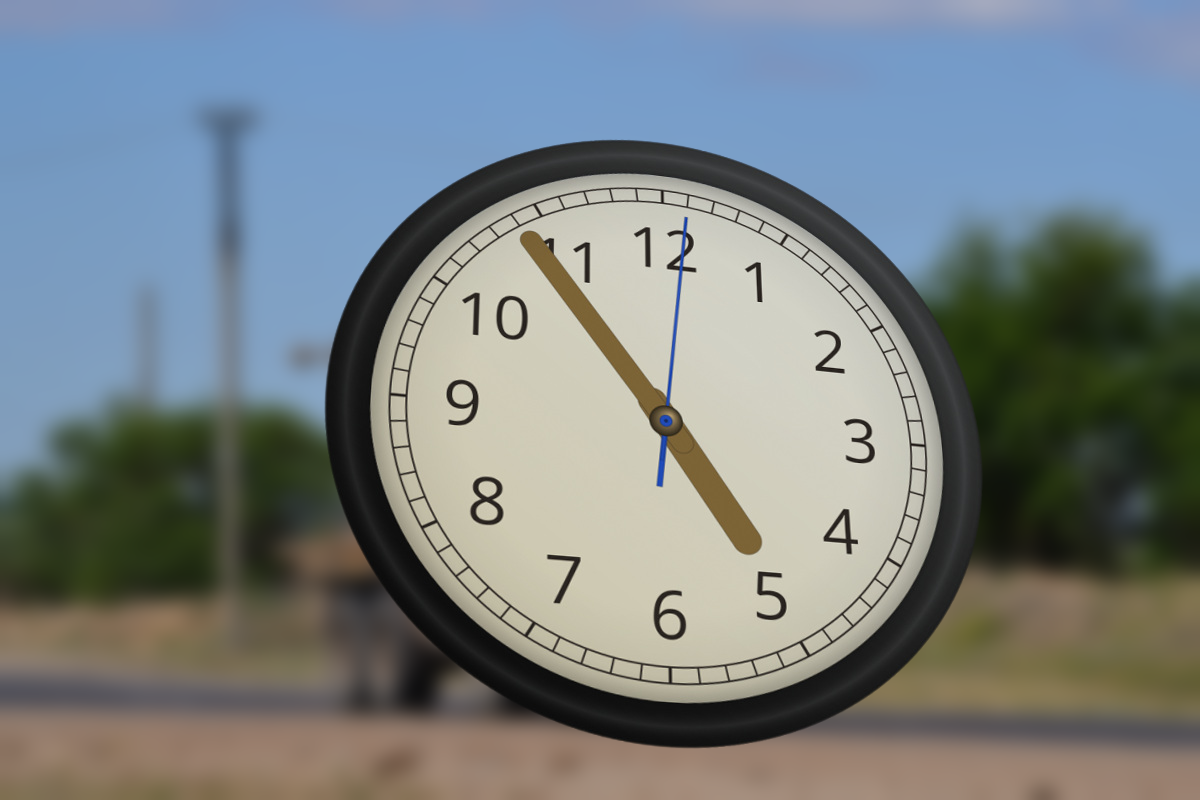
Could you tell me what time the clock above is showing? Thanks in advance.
4:54:01
